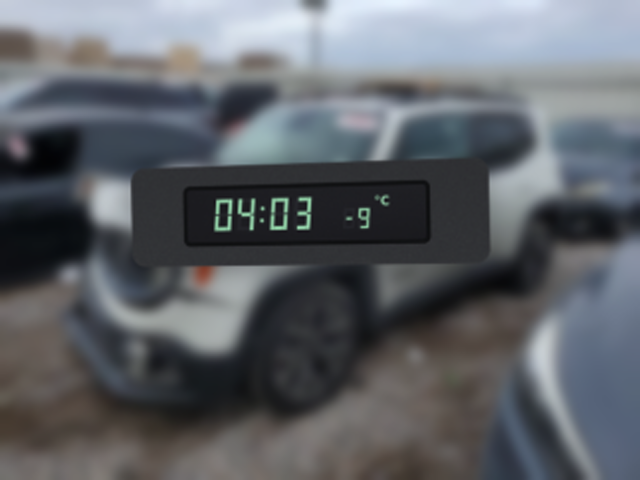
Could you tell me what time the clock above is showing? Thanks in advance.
4:03
